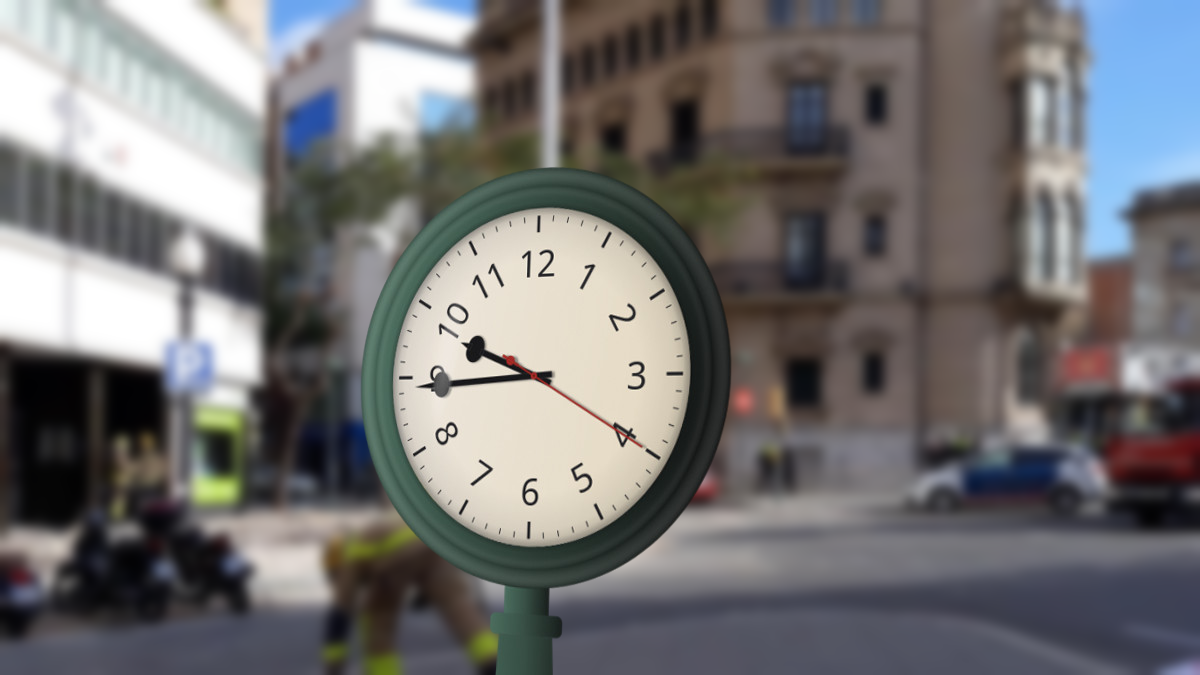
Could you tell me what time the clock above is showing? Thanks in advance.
9:44:20
